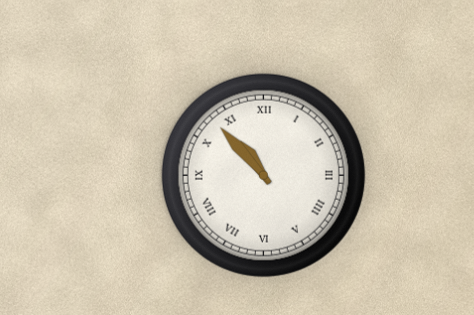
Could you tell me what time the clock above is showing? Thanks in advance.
10:53
